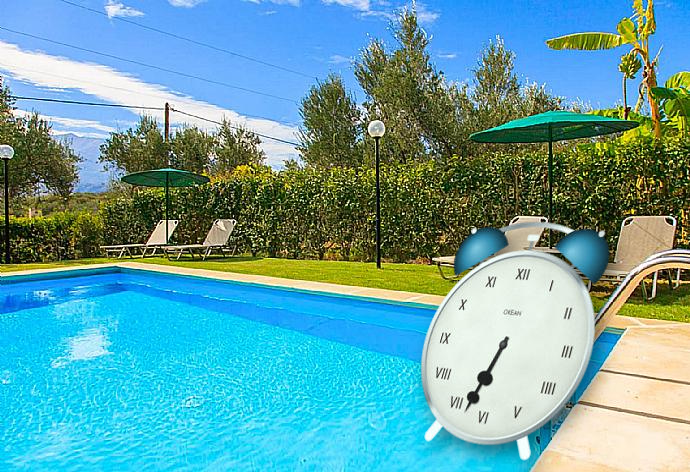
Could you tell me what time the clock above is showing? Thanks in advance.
6:33
